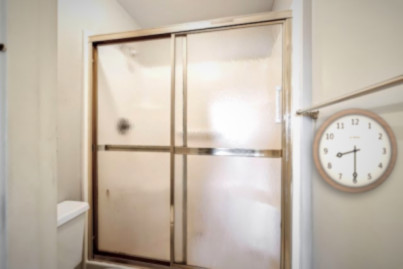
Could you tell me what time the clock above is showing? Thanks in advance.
8:30
